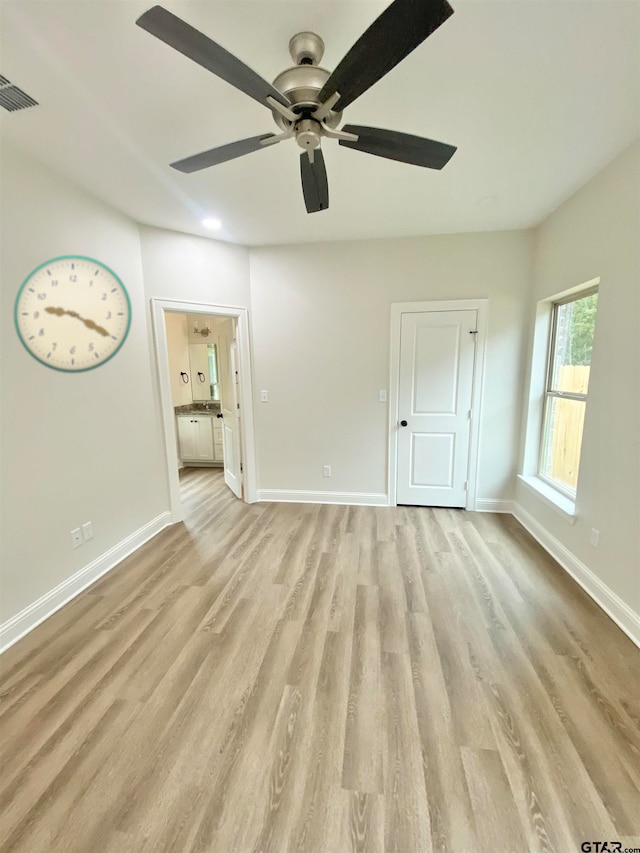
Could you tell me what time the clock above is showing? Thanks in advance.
9:20
